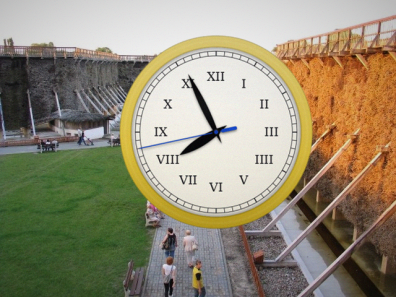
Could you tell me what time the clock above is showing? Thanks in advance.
7:55:43
